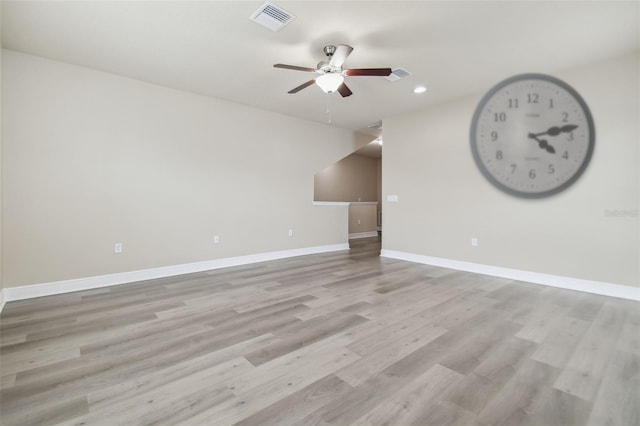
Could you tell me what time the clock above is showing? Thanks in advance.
4:13
